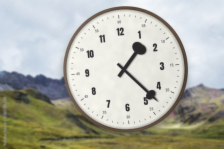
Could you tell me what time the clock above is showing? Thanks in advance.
1:23
